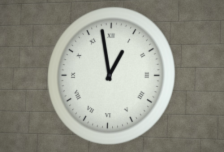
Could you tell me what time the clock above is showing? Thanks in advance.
12:58
